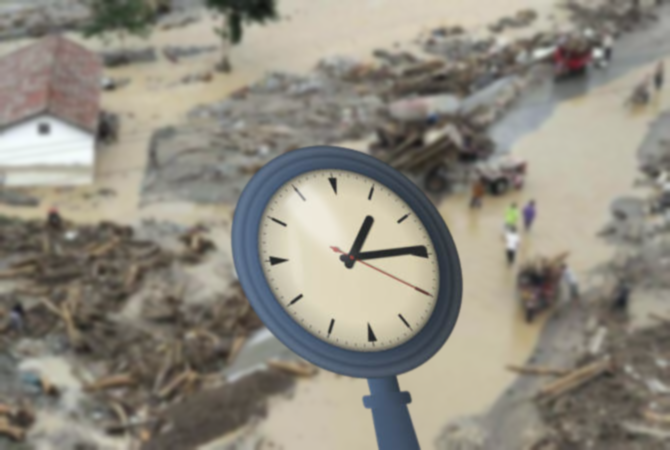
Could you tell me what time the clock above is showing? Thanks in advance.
1:14:20
